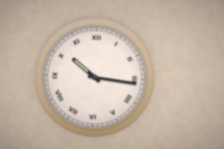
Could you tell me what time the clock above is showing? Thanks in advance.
10:16
